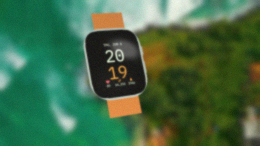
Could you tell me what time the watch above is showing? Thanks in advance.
20:19
